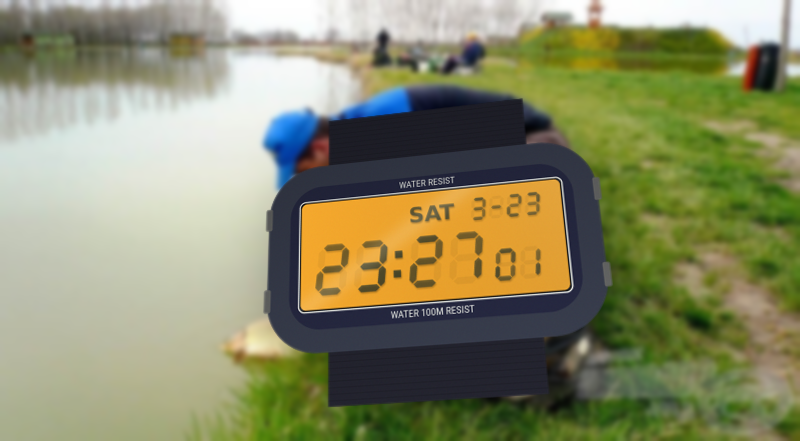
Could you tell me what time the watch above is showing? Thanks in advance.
23:27:01
